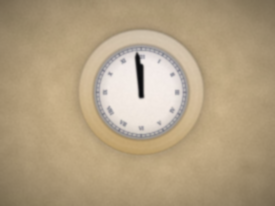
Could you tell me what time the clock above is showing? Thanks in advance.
11:59
